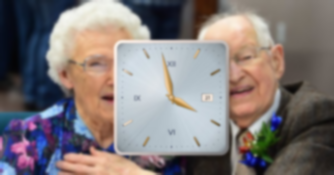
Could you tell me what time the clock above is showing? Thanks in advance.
3:58
